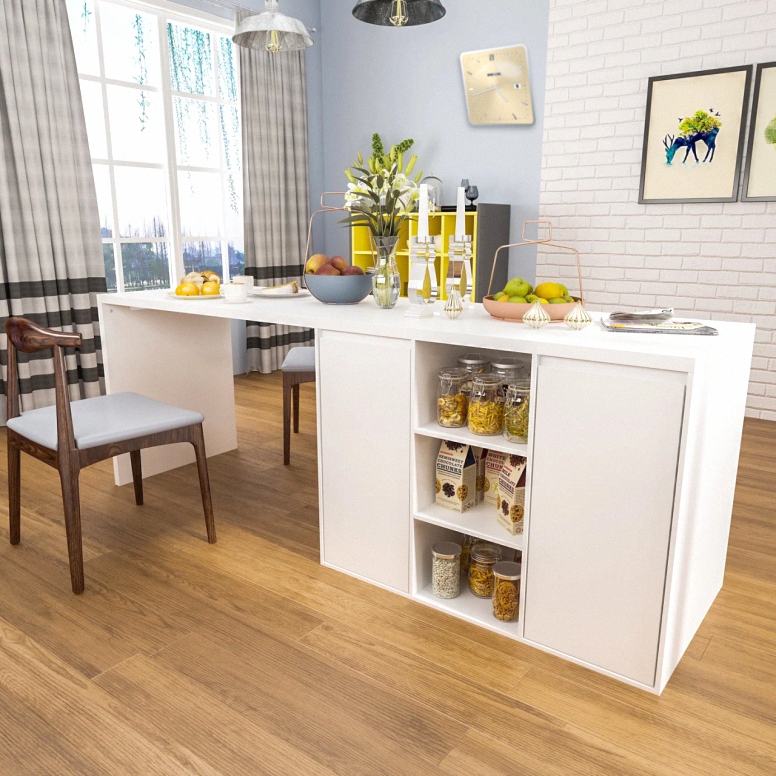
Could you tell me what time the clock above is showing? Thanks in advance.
4:43
